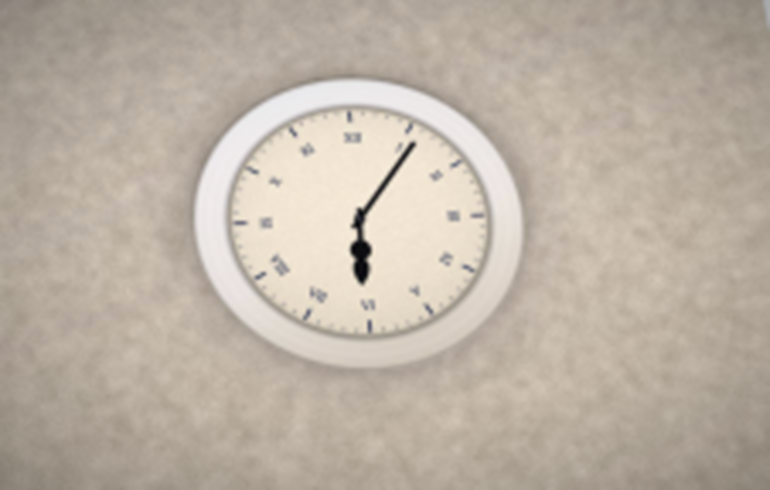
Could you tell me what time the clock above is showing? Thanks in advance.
6:06
